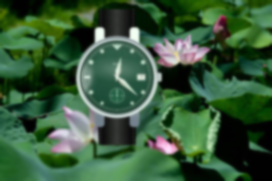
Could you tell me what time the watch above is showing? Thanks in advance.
12:22
